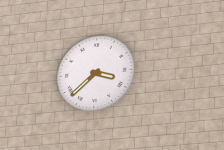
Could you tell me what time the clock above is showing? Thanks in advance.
3:38
